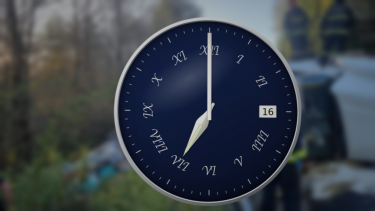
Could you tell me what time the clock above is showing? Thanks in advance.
7:00
